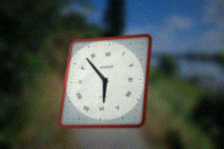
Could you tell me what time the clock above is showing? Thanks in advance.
5:53
